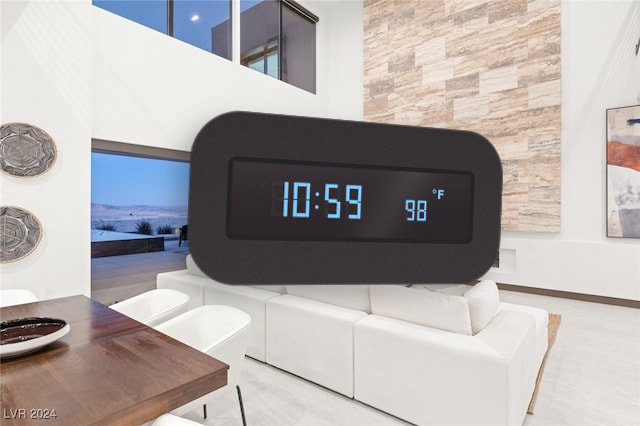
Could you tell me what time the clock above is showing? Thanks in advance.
10:59
